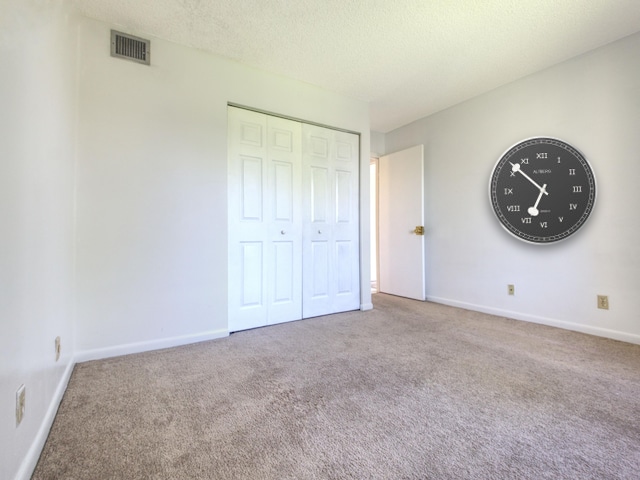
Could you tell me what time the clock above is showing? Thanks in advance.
6:52
